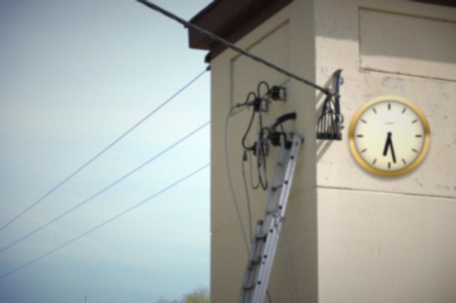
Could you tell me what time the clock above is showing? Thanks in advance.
6:28
